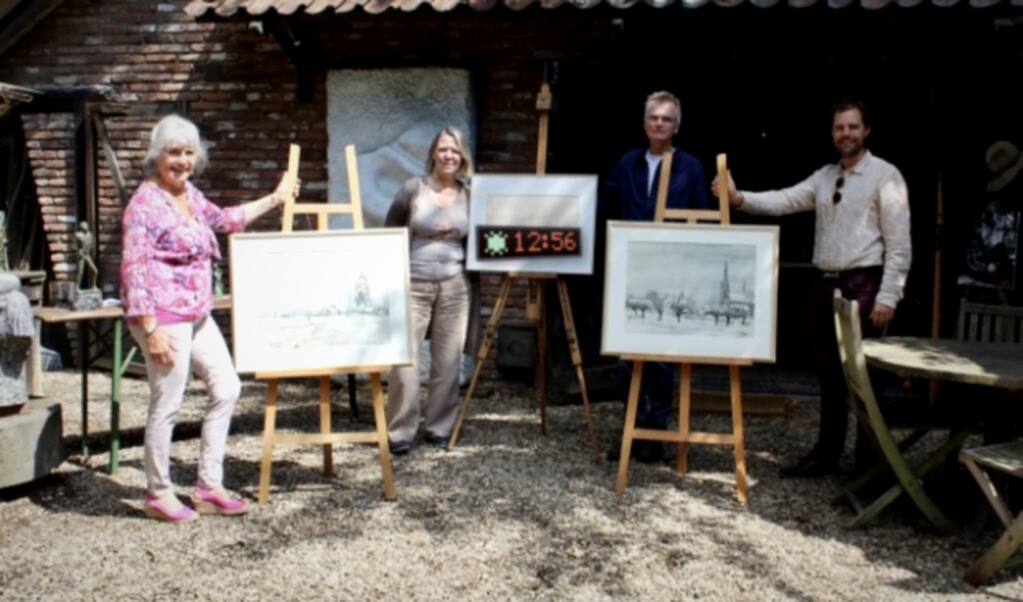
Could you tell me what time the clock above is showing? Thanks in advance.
12:56
